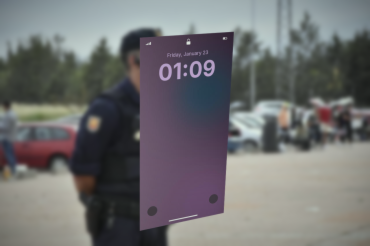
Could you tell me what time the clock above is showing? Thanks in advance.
1:09
